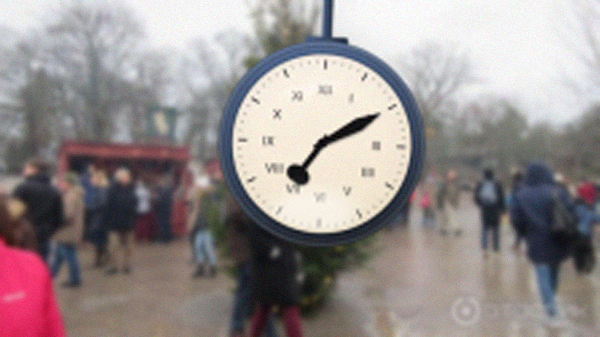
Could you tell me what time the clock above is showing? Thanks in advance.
7:10
